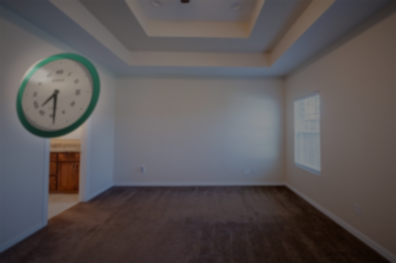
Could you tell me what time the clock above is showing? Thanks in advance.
7:29
